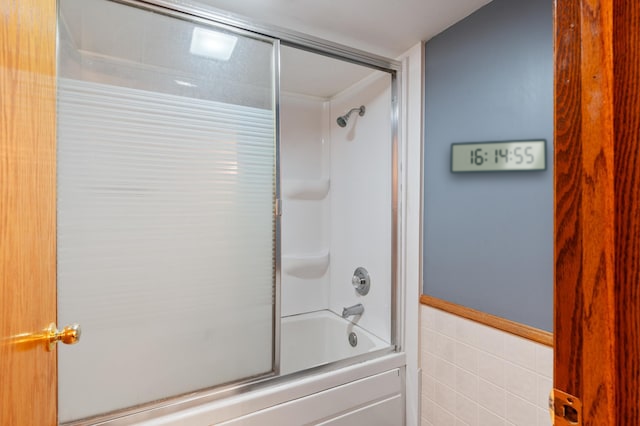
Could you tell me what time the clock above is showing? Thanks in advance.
16:14:55
